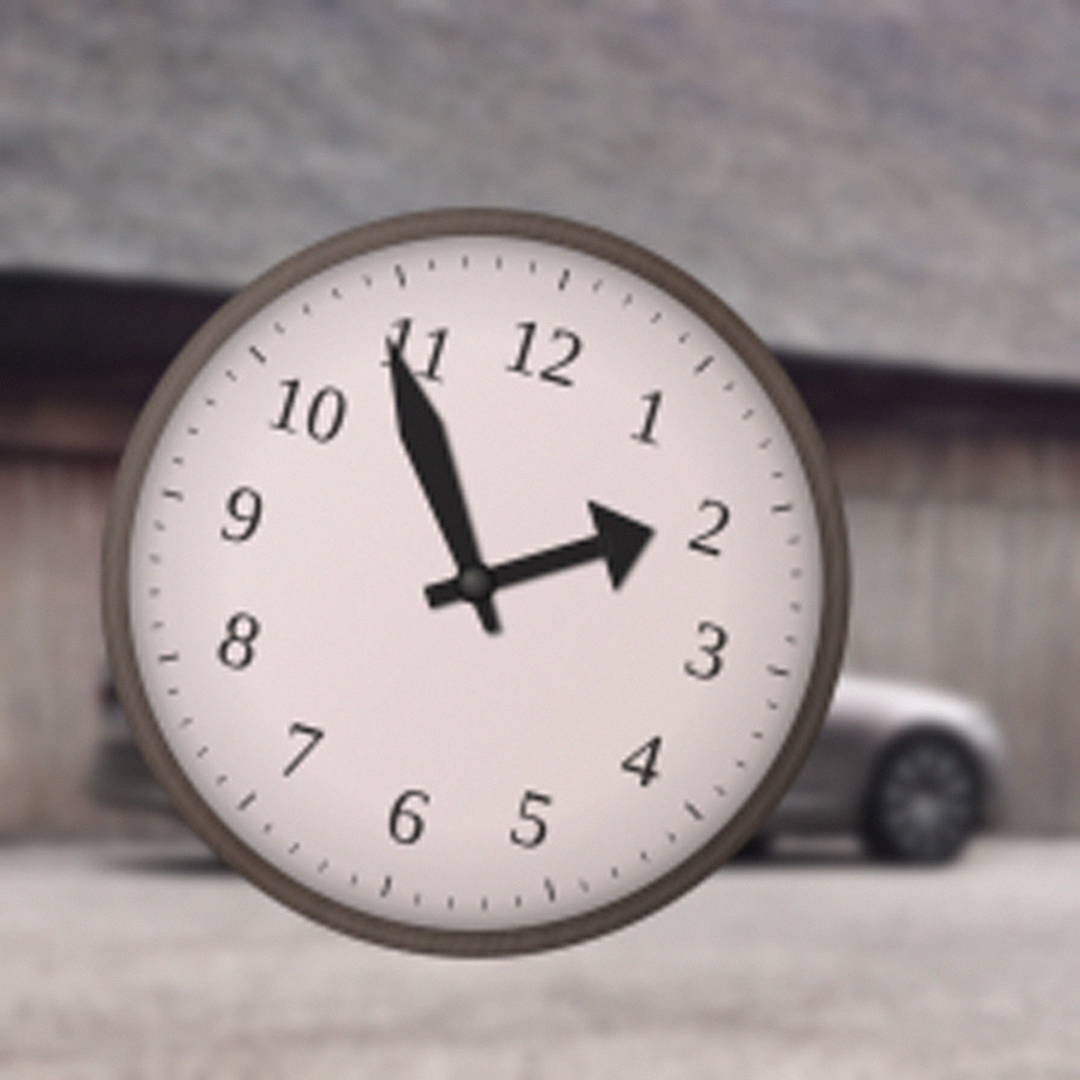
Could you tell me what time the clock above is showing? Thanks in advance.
1:54
